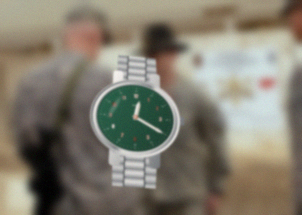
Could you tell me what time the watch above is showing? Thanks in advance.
12:20
